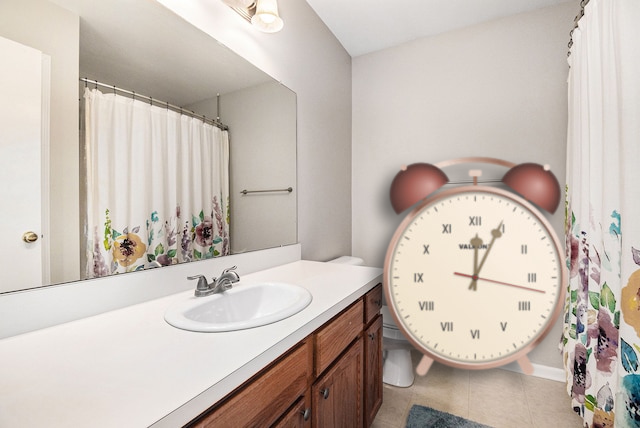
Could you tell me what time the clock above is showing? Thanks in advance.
12:04:17
